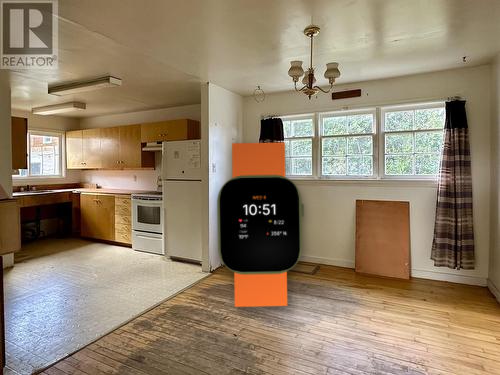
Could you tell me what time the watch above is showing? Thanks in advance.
10:51
